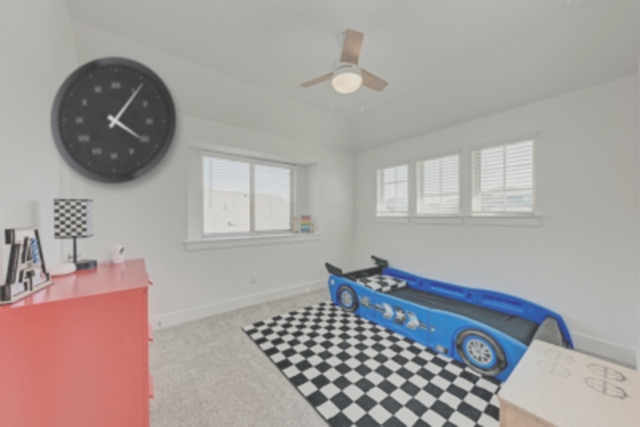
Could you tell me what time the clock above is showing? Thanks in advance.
4:06
